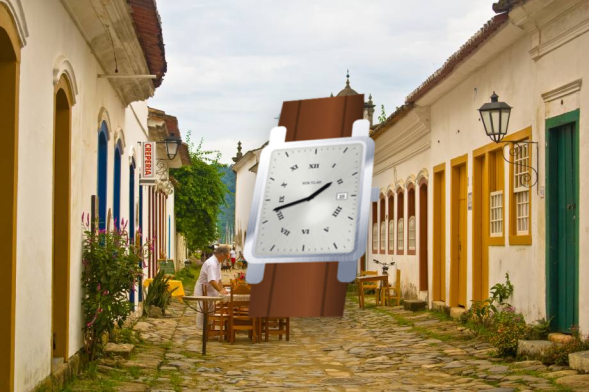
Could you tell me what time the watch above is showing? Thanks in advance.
1:42
